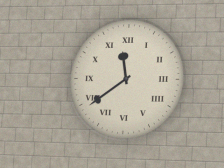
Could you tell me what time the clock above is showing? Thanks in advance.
11:39
